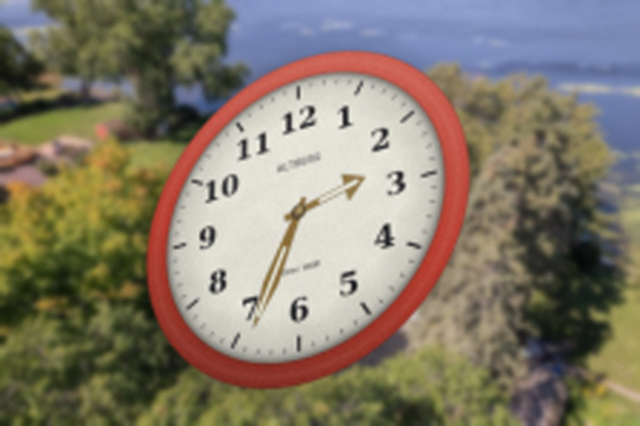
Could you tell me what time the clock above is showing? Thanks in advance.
2:34
